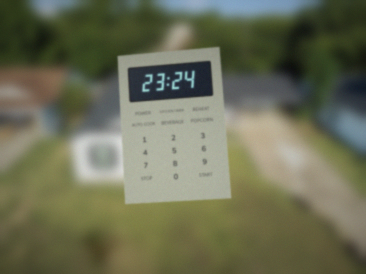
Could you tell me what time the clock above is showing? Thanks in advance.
23:24
